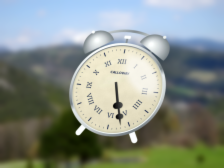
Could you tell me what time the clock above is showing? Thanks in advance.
5:27
